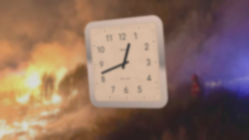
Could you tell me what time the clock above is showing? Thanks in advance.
12:42
